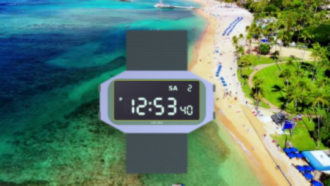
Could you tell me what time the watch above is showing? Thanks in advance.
12:53:40
